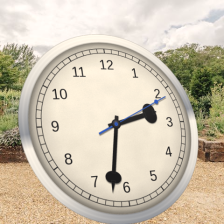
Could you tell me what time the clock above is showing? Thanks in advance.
2:32:11
